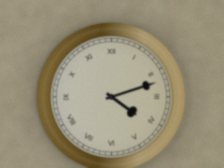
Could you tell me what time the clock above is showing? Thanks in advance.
4:12
